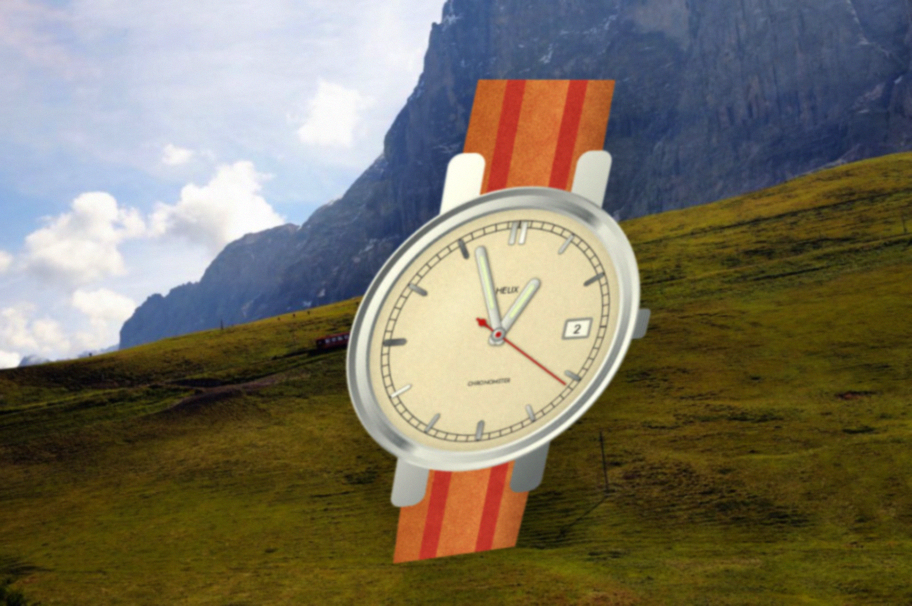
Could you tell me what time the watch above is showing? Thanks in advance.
12:56:21
